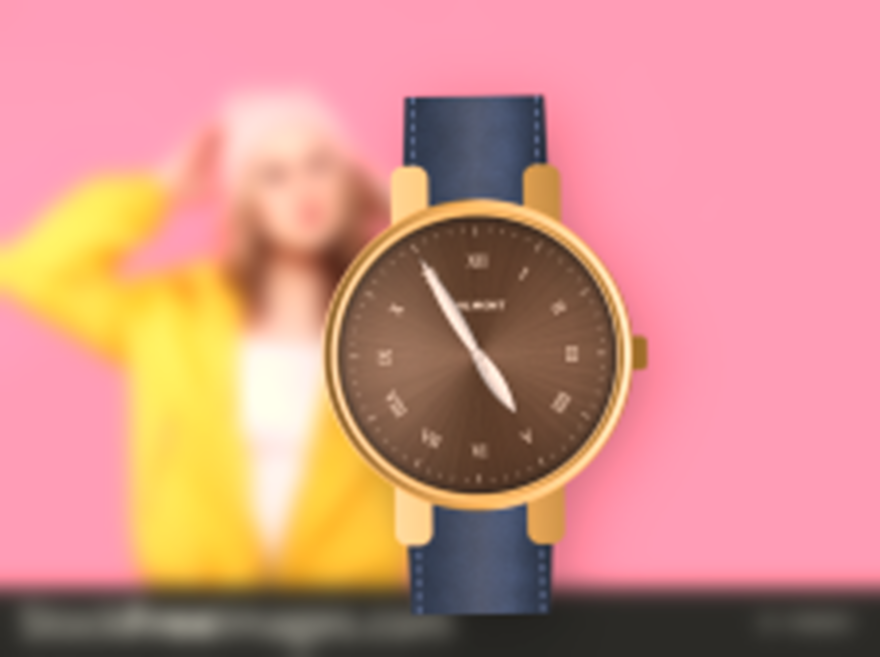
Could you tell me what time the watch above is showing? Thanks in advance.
4:55
